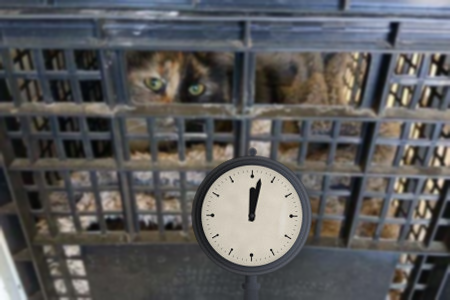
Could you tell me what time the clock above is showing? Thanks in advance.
12:02
